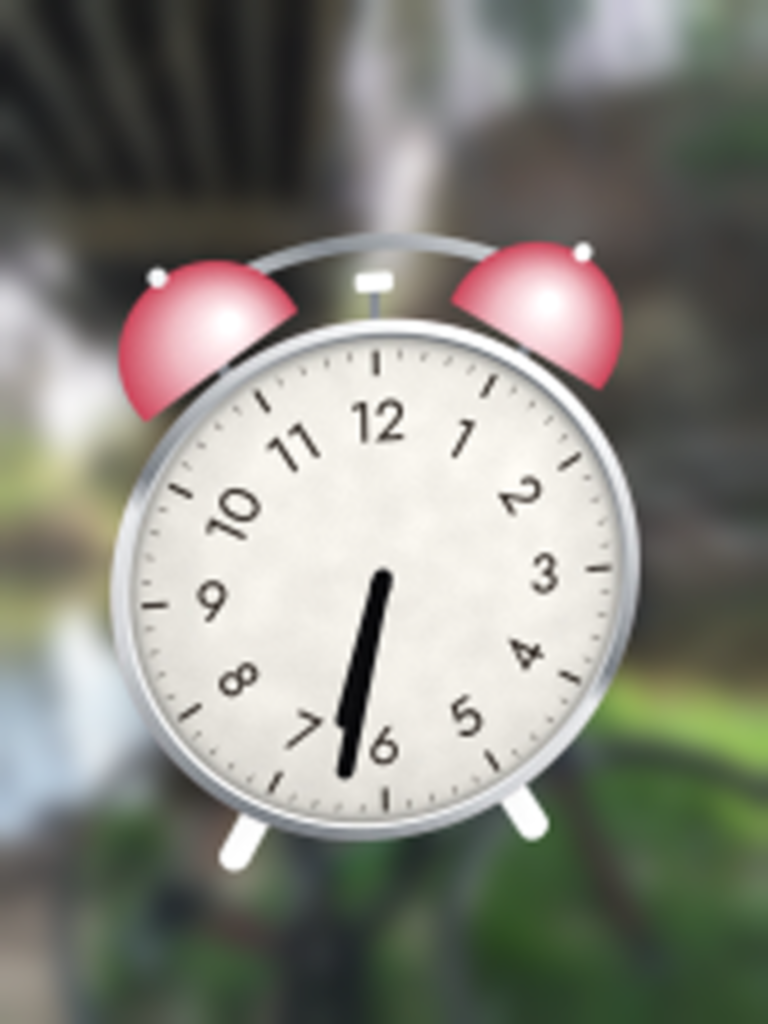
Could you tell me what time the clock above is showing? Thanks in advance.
6:32
